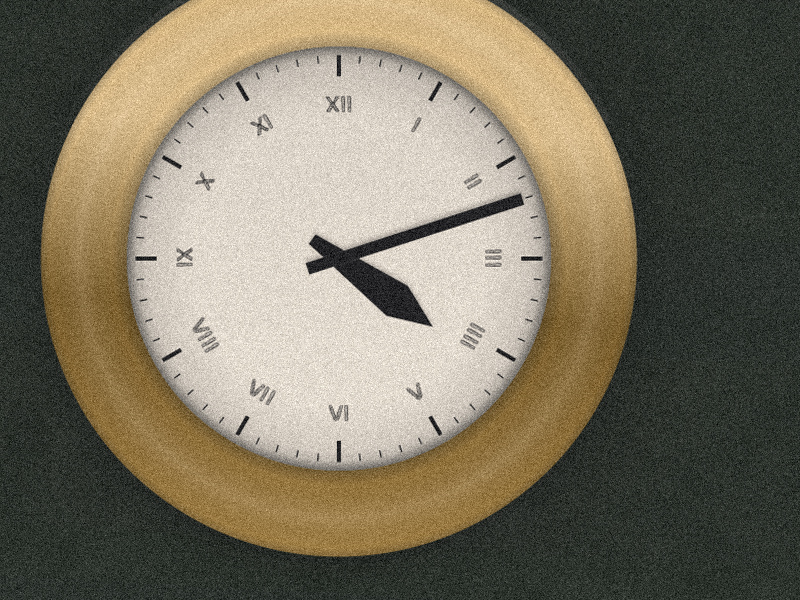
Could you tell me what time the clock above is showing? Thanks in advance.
4:12
